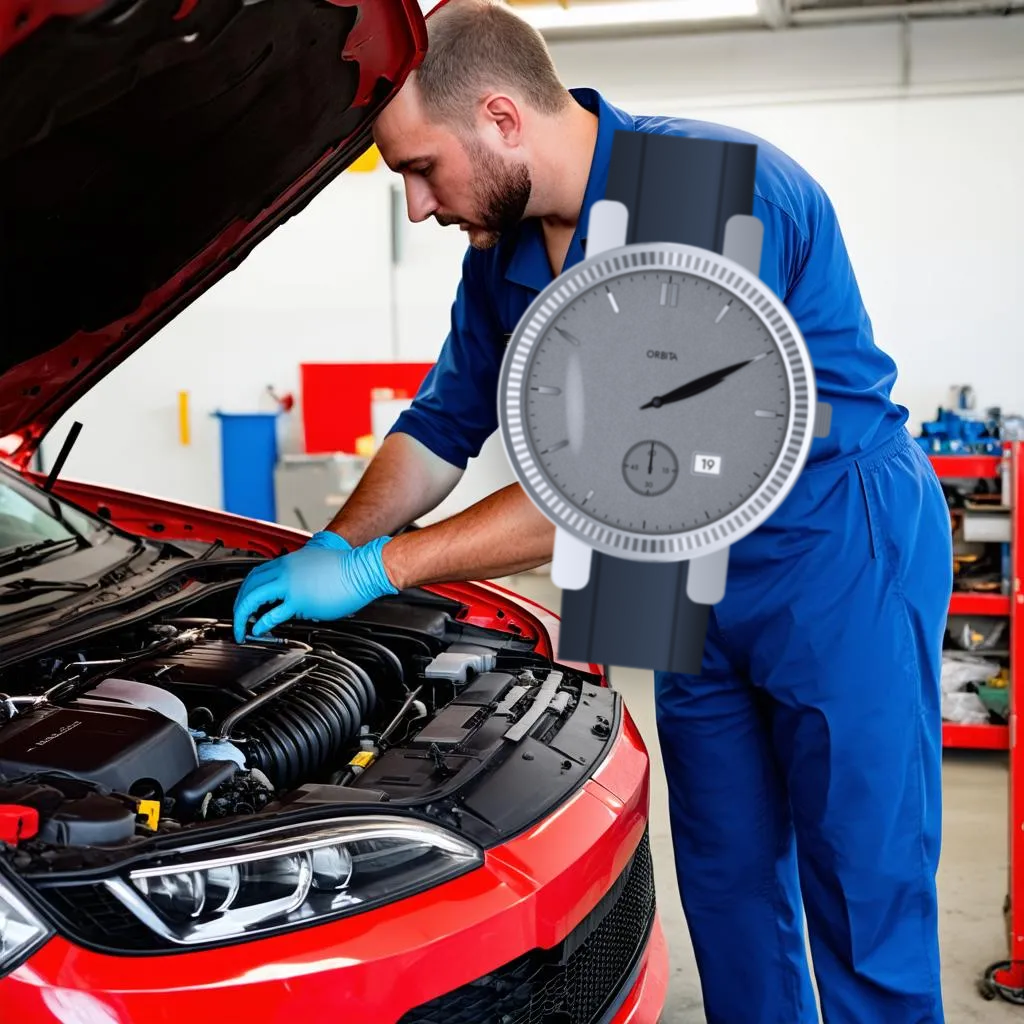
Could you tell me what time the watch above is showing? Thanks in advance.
2:10
